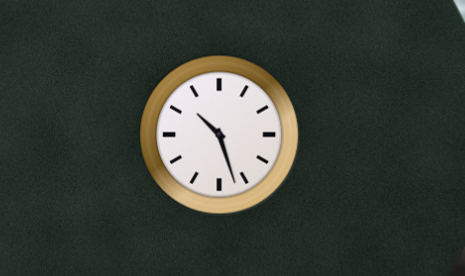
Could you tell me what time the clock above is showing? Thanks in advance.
10:27
